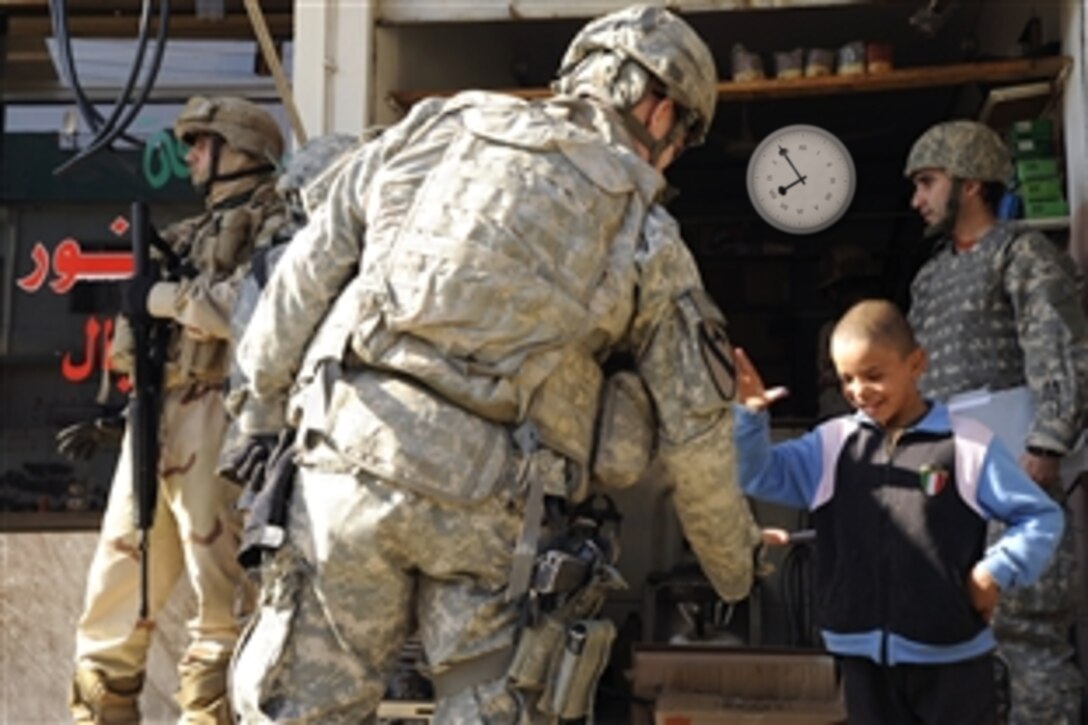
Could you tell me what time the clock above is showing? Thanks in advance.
7:54
